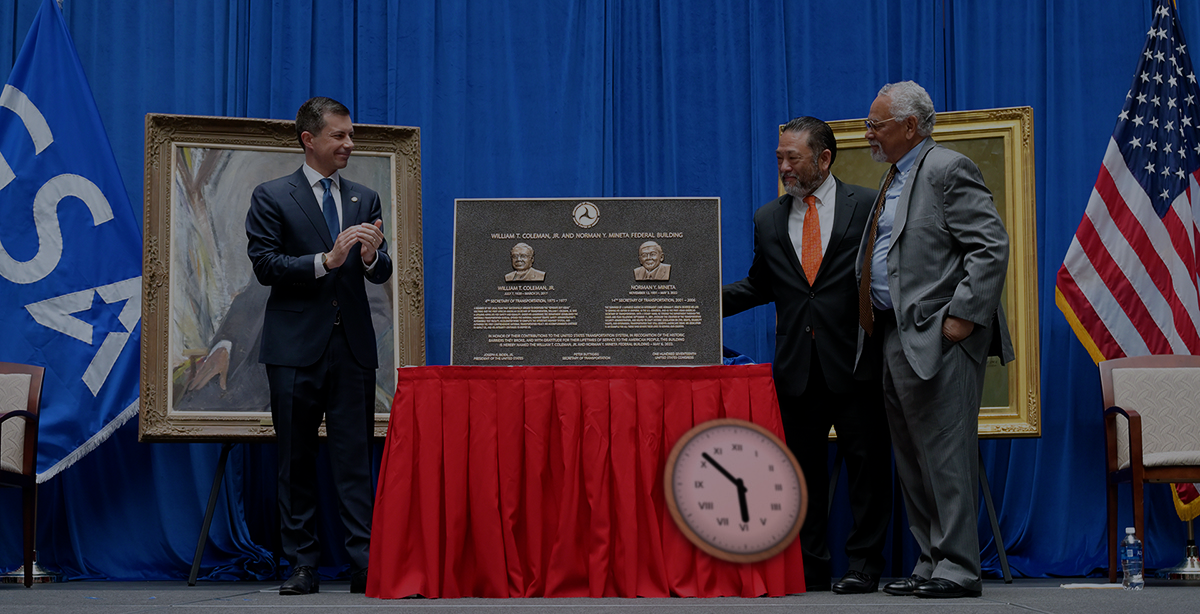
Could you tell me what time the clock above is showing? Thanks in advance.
5:52
